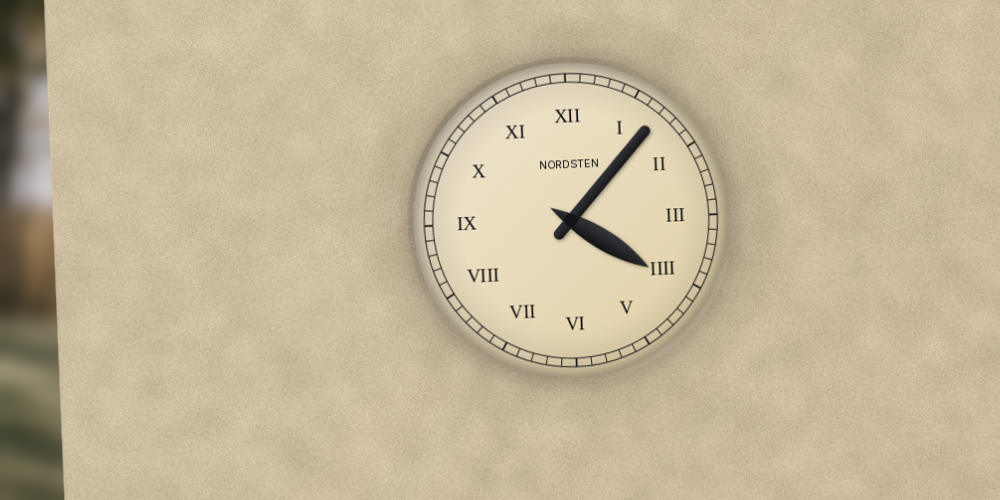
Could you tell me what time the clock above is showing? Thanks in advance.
4:07
